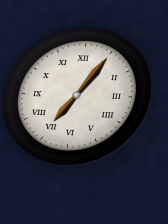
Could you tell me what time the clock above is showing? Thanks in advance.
7:05
